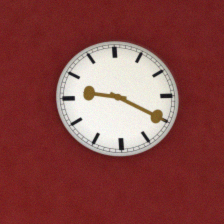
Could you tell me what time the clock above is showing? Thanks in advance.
9:20
